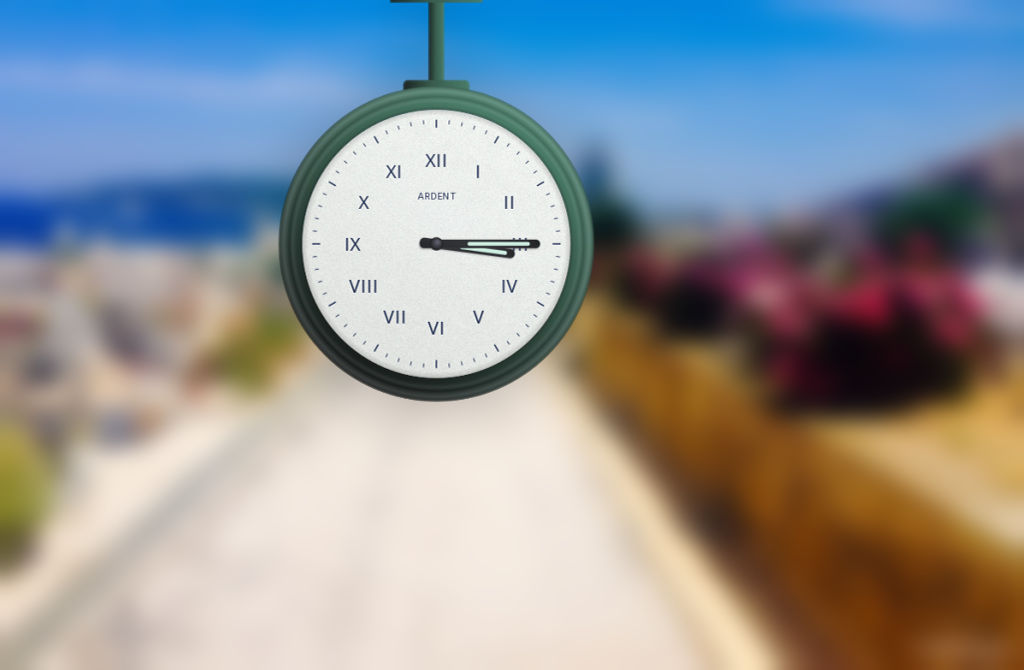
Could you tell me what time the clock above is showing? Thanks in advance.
3:15
